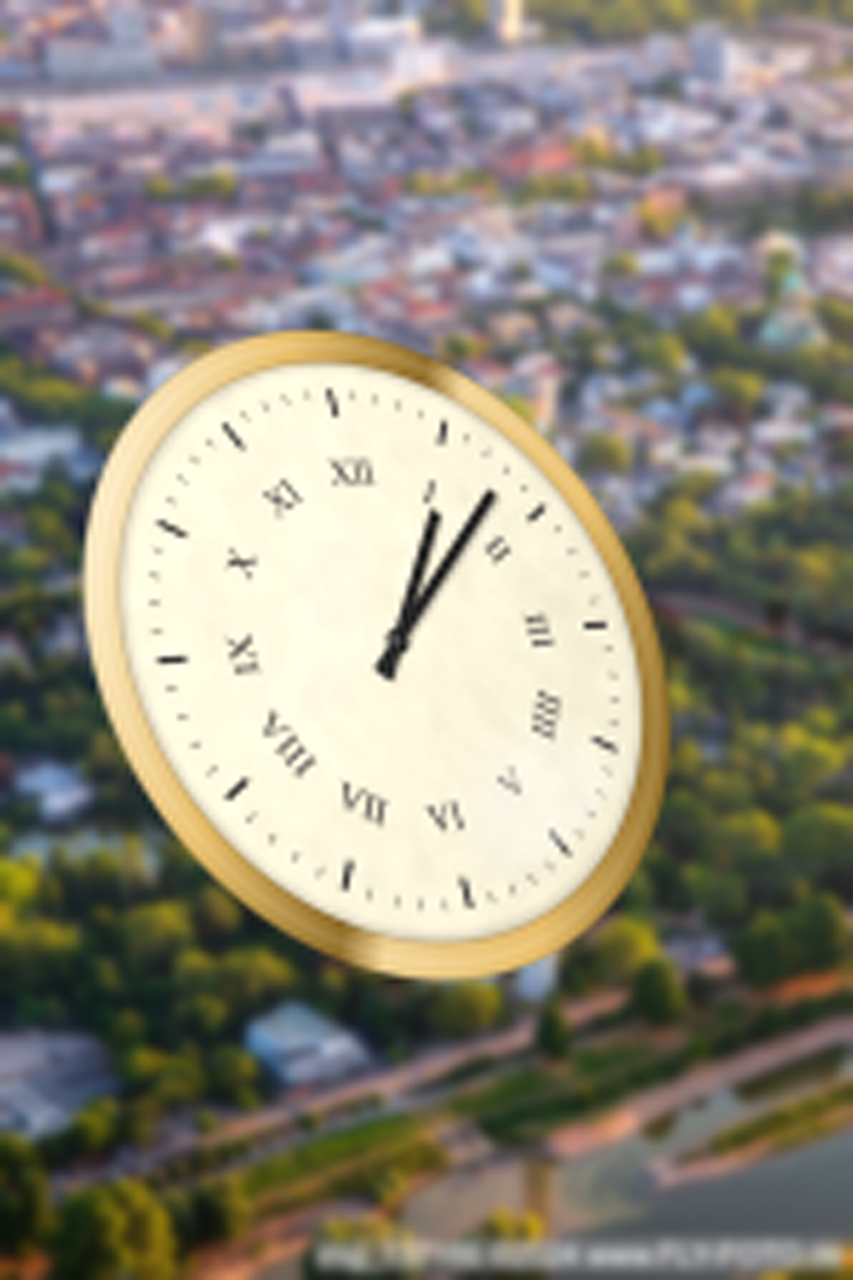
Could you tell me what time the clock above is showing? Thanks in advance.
1:08
